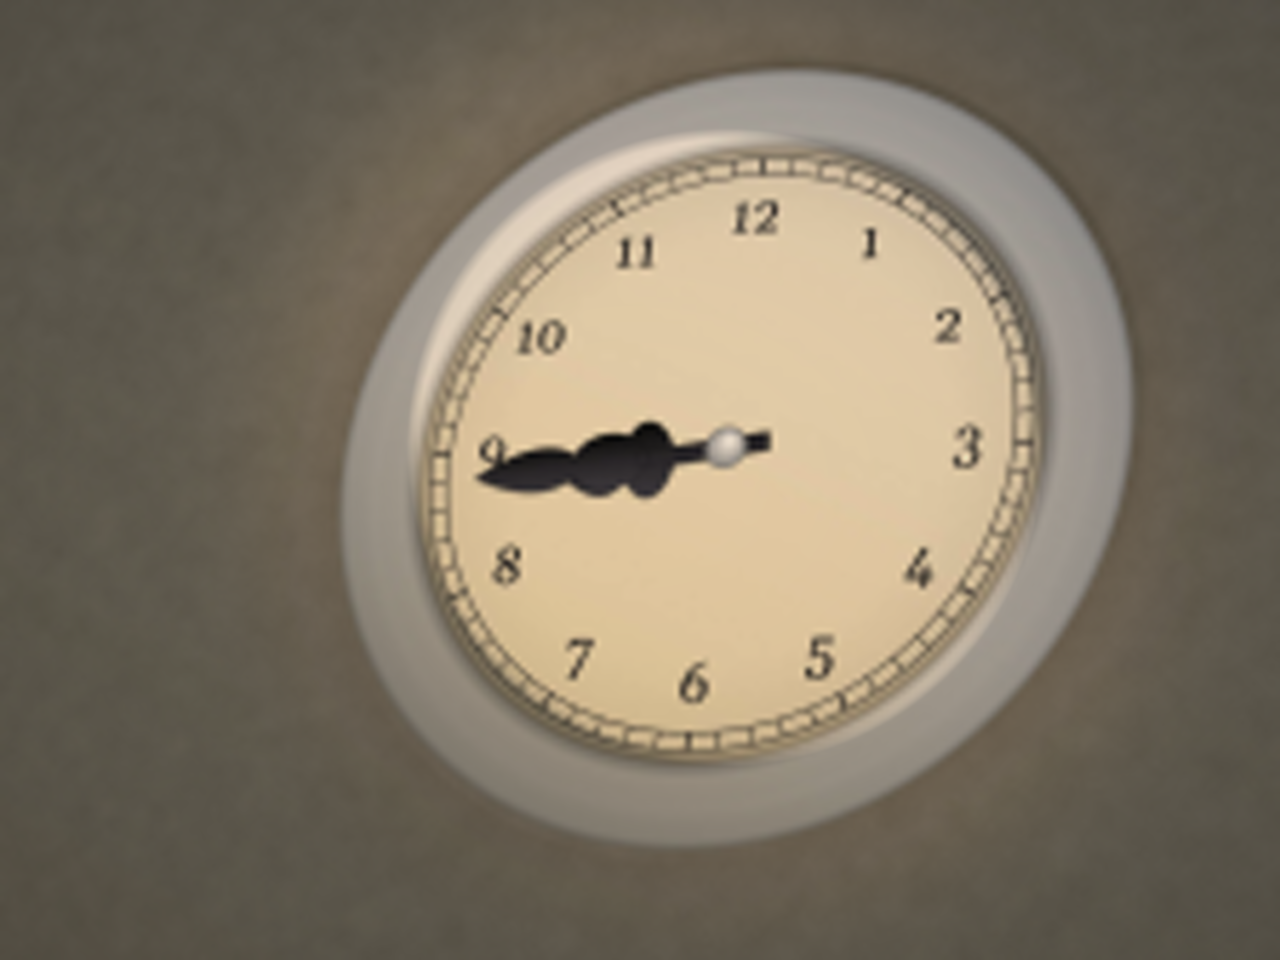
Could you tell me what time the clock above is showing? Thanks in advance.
8:44
